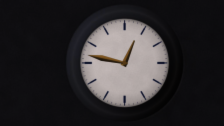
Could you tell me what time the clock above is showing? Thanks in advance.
12:47
